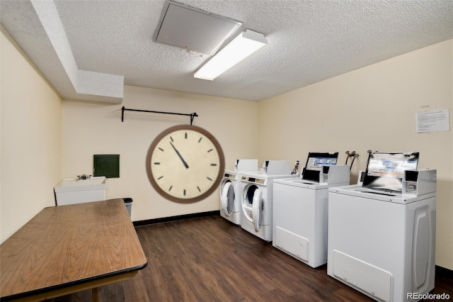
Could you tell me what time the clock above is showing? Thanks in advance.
10:54
